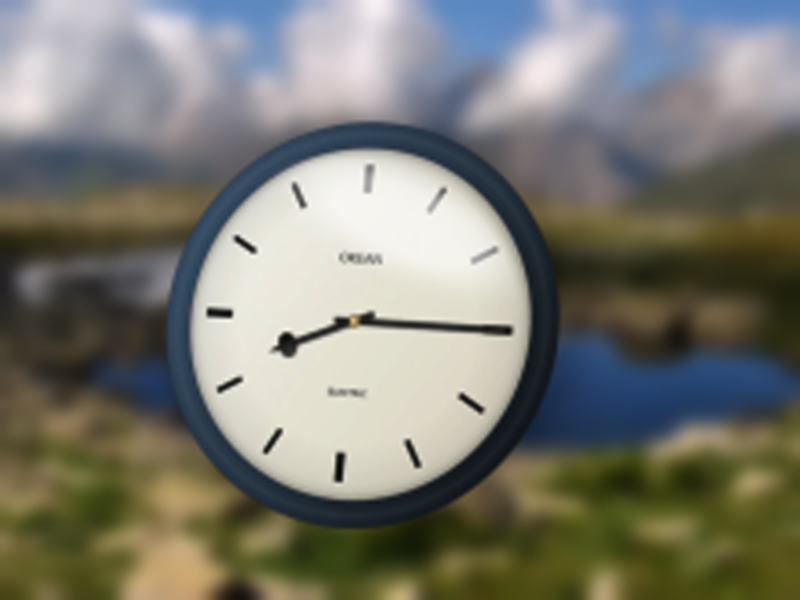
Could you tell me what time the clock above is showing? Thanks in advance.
8:15
